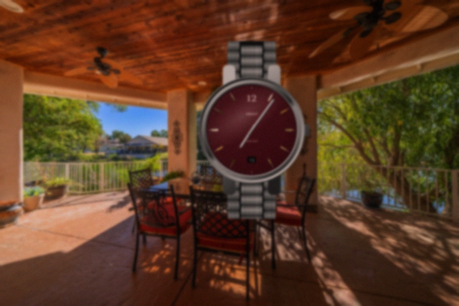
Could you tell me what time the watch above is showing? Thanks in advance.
7:06
